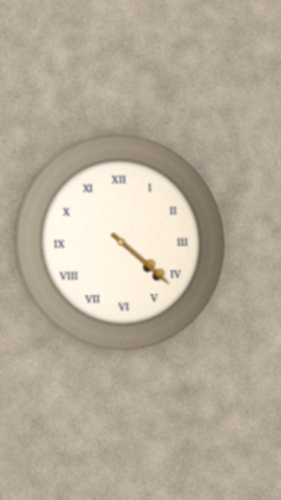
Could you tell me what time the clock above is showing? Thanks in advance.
4:22
